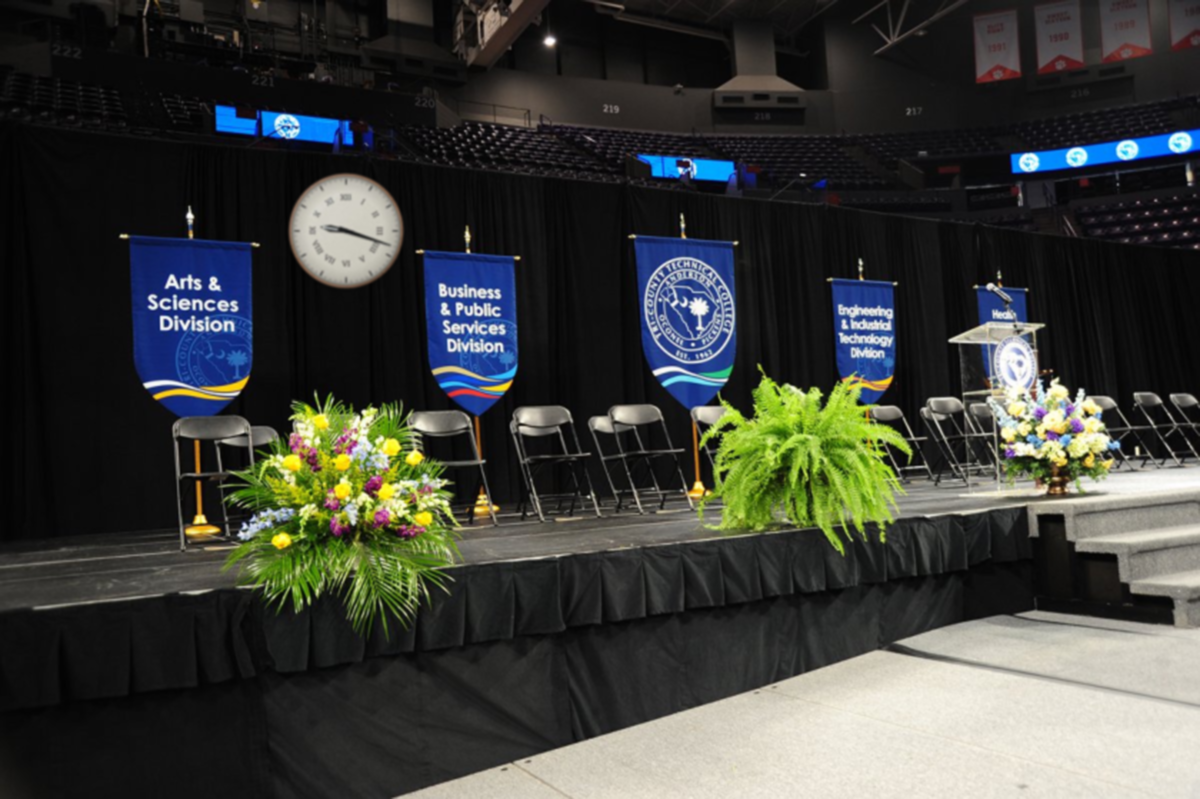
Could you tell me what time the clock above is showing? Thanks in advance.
9:18
